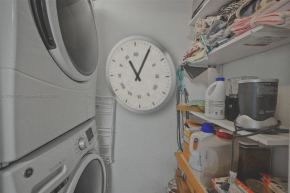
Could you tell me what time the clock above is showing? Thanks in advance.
11:05
